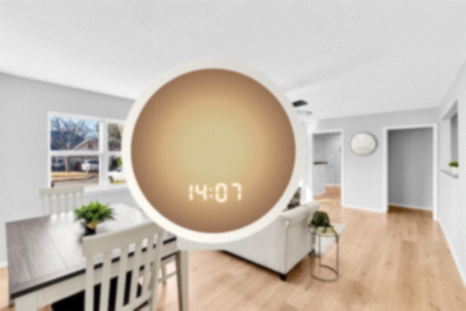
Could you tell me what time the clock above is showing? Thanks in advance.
14:07
